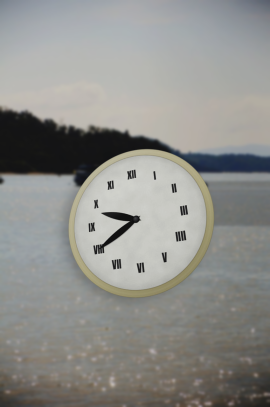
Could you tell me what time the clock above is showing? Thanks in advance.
9:40
